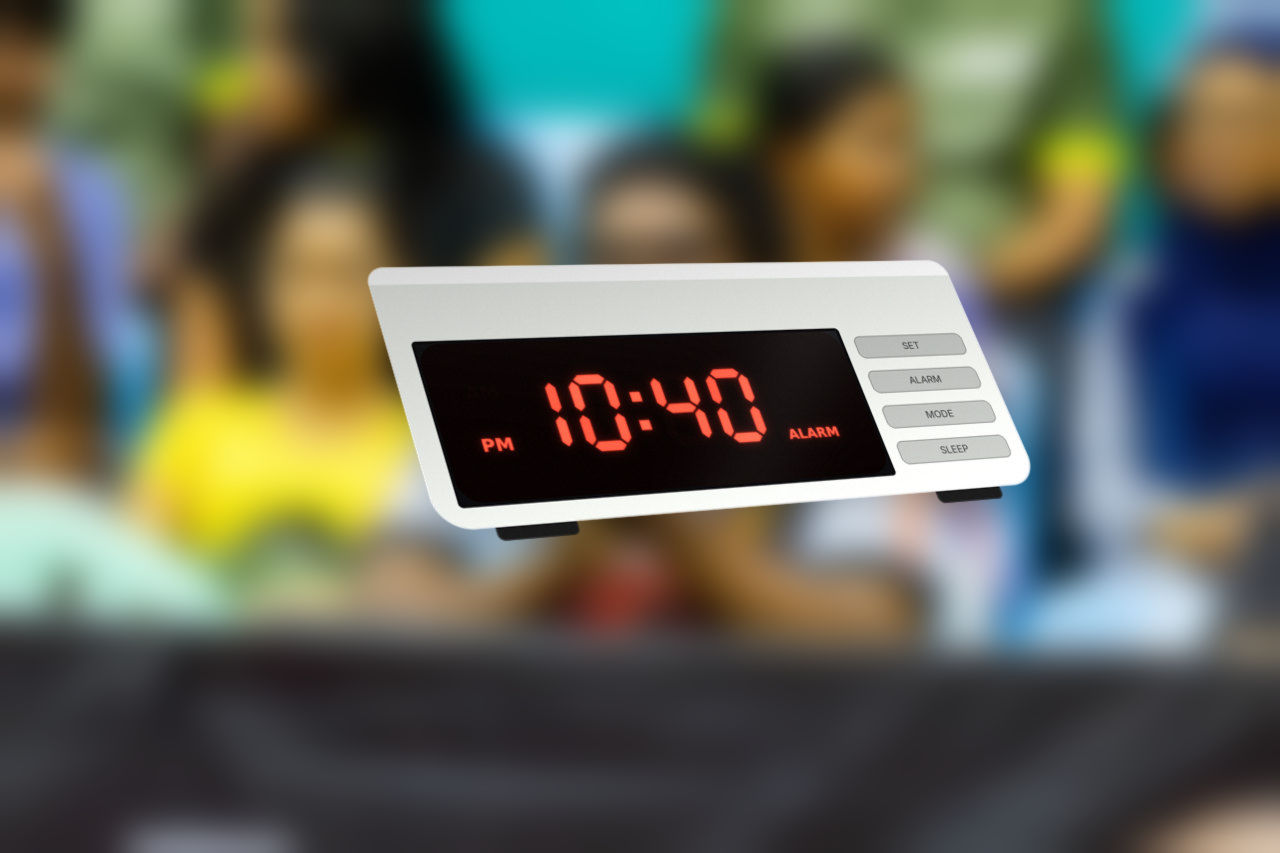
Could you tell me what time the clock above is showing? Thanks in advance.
10:40
